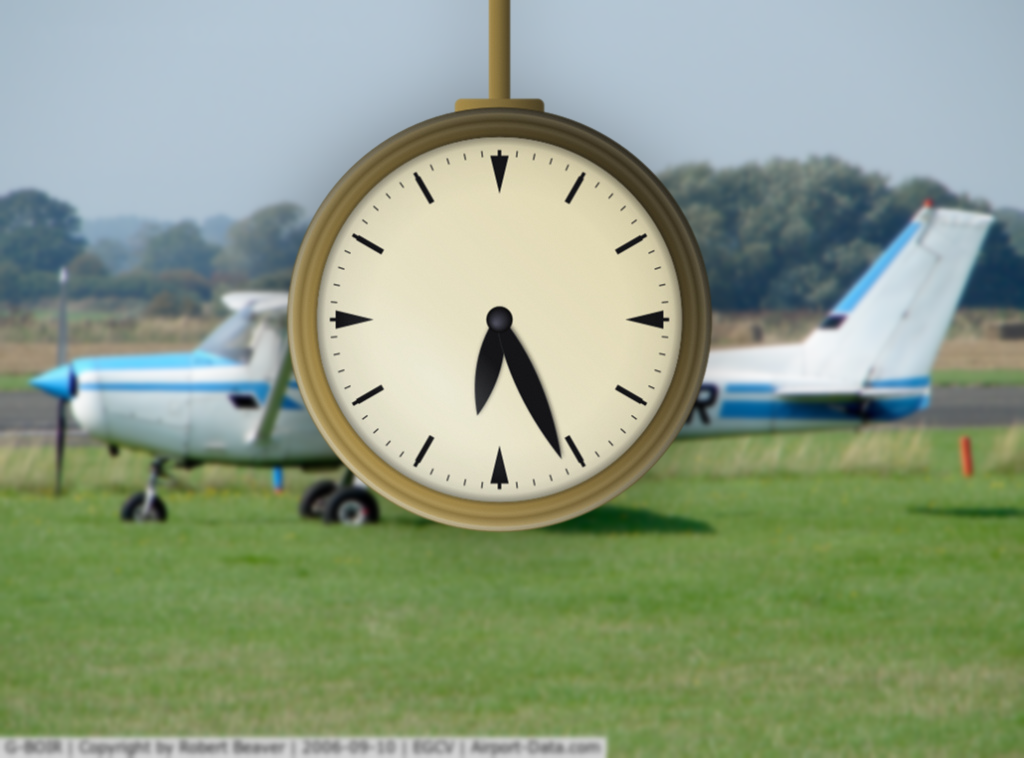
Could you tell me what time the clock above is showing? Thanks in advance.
6:26
